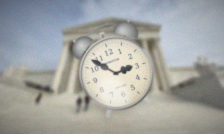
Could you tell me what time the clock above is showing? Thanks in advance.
2:53
